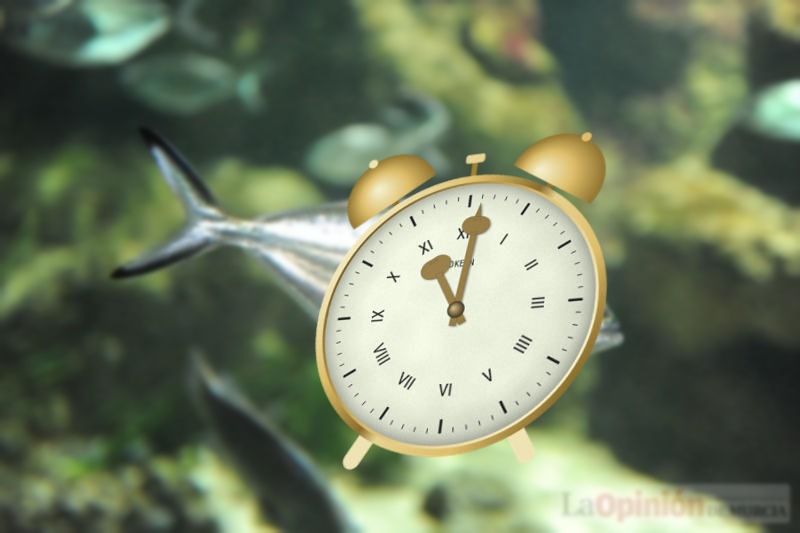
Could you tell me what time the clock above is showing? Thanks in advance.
11:01
